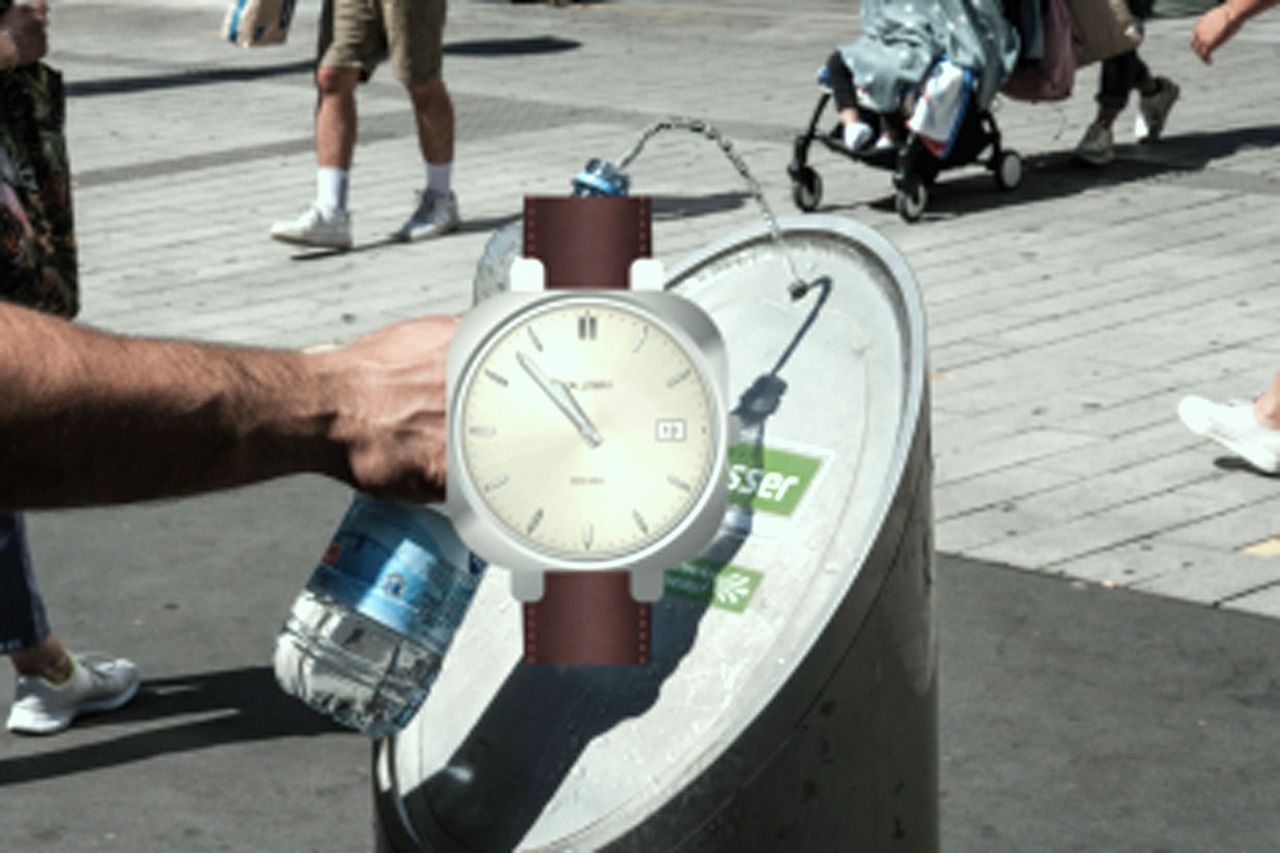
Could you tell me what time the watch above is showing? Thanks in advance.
10:53
